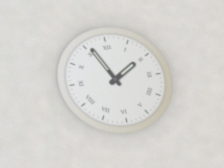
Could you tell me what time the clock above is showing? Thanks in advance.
1:56
